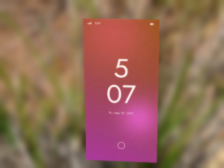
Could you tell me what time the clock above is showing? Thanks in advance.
5:07
